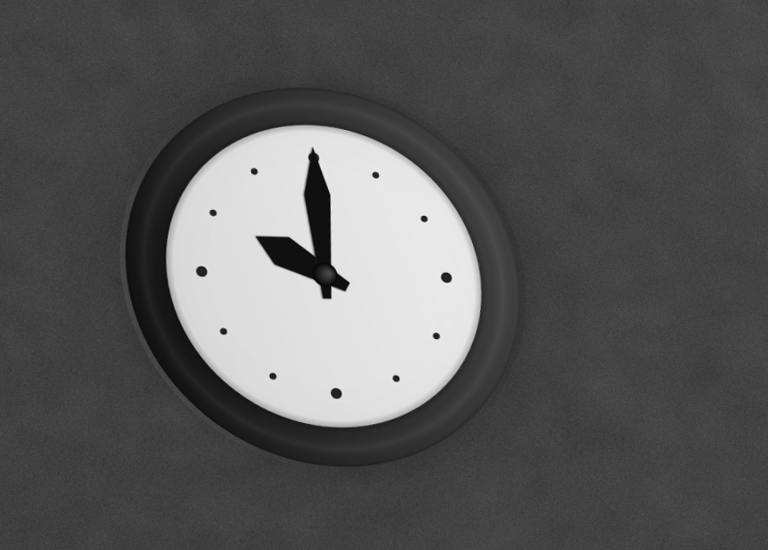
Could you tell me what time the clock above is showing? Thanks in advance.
10:00
